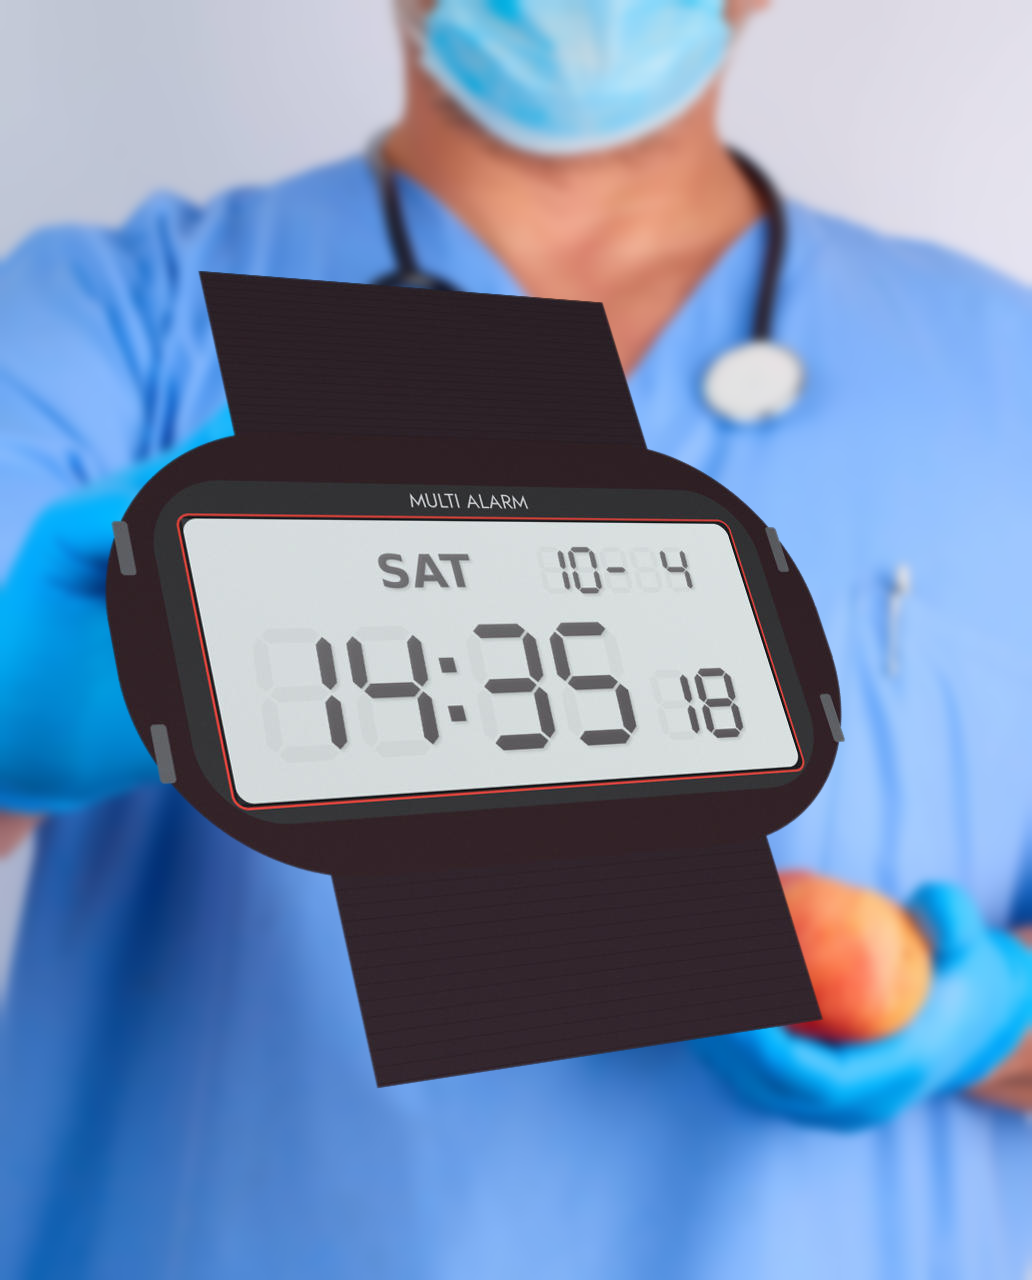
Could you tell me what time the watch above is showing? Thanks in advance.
14:35:18
